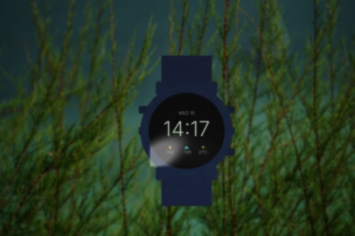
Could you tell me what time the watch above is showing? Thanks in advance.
14:17
